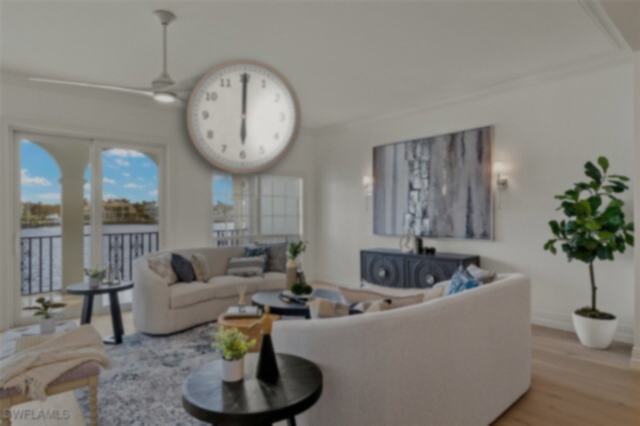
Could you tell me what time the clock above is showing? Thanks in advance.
6:00
